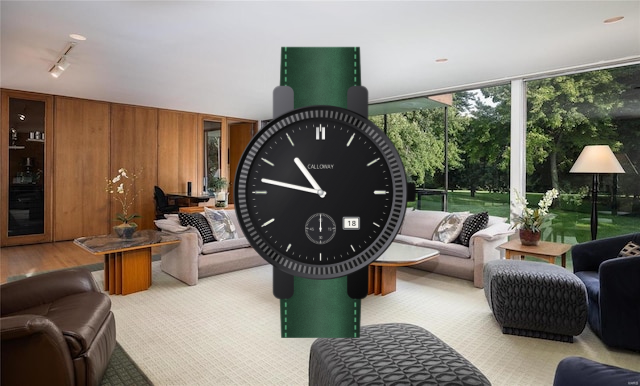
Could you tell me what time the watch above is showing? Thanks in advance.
10:47
